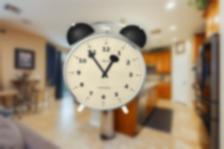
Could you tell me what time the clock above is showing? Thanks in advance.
12:54
